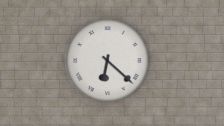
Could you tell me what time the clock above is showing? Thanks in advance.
6:22
